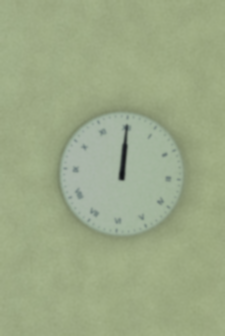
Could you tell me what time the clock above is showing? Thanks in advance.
12:00
